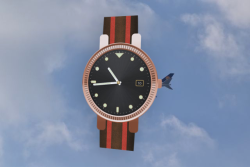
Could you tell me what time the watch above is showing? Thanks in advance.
10:44
